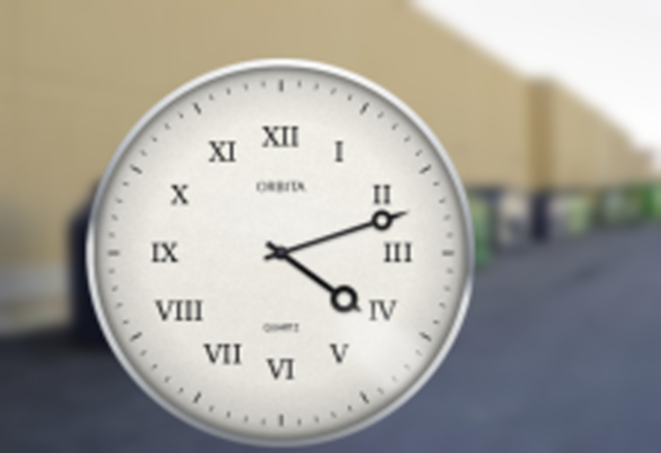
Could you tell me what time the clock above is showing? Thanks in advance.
4:12
